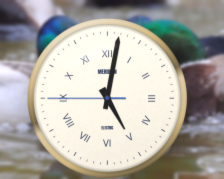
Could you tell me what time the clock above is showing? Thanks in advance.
5:01:45
